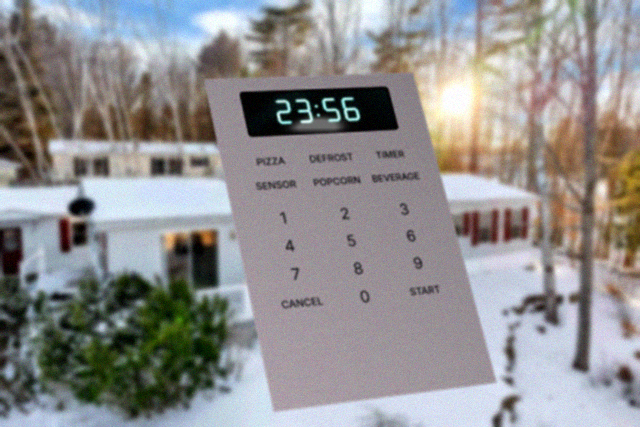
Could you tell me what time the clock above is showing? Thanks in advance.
23:56
